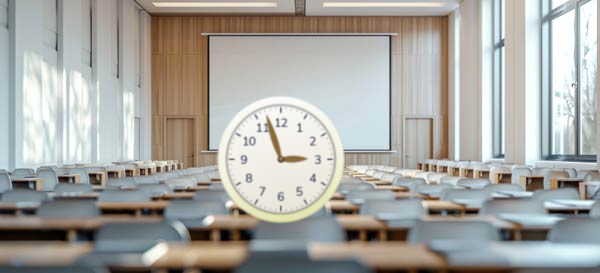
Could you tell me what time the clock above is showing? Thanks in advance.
2:57
